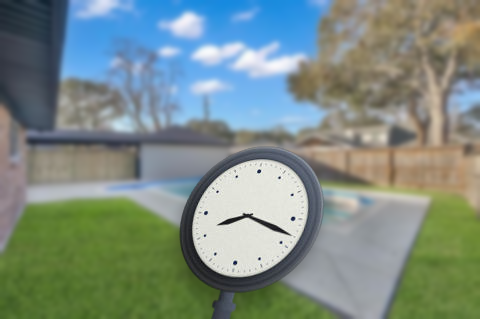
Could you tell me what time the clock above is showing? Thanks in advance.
8:18
